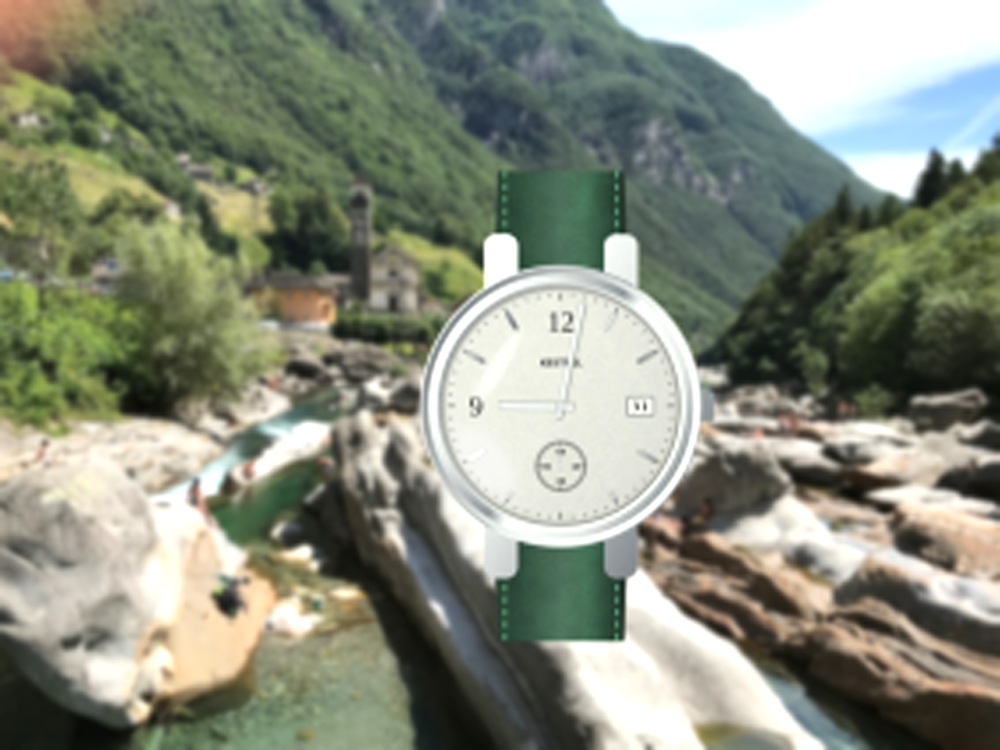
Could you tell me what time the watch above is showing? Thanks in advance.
9:02
